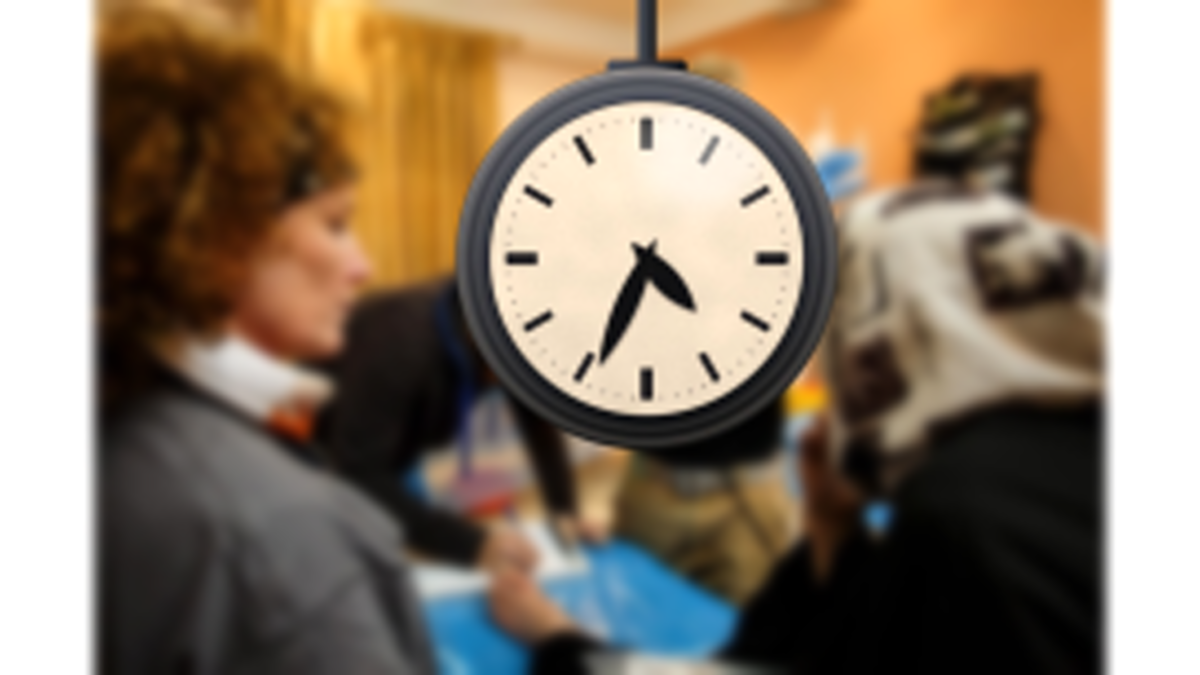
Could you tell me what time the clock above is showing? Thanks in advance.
4:34
